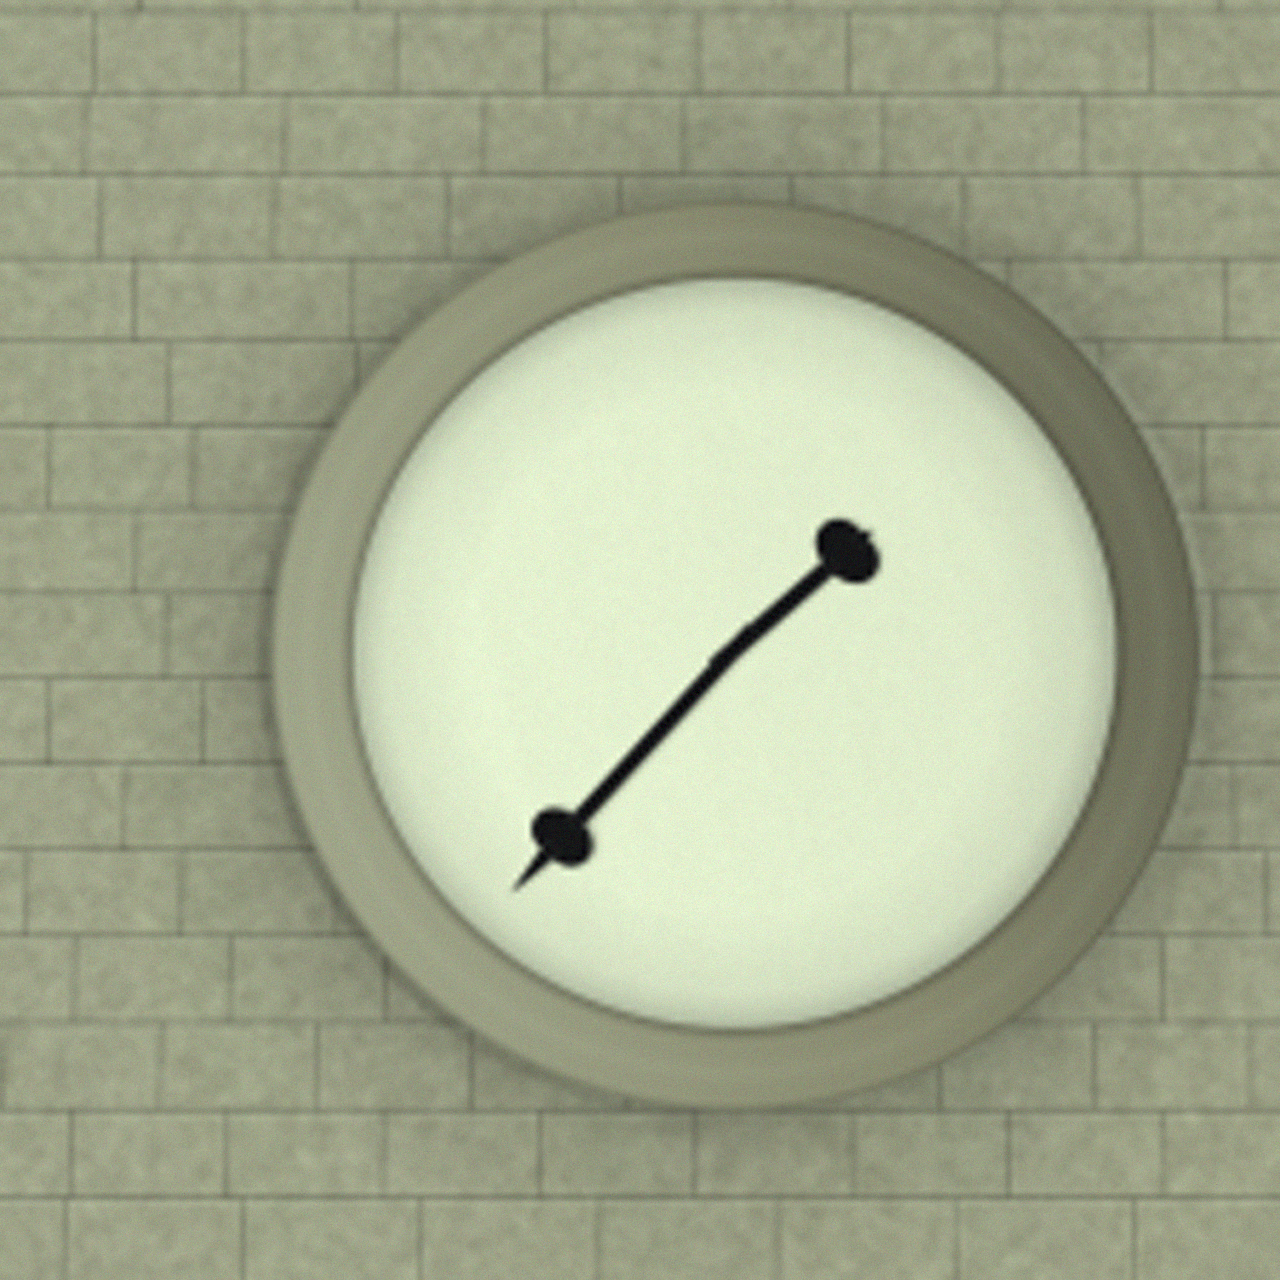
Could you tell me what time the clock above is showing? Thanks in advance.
1:37
